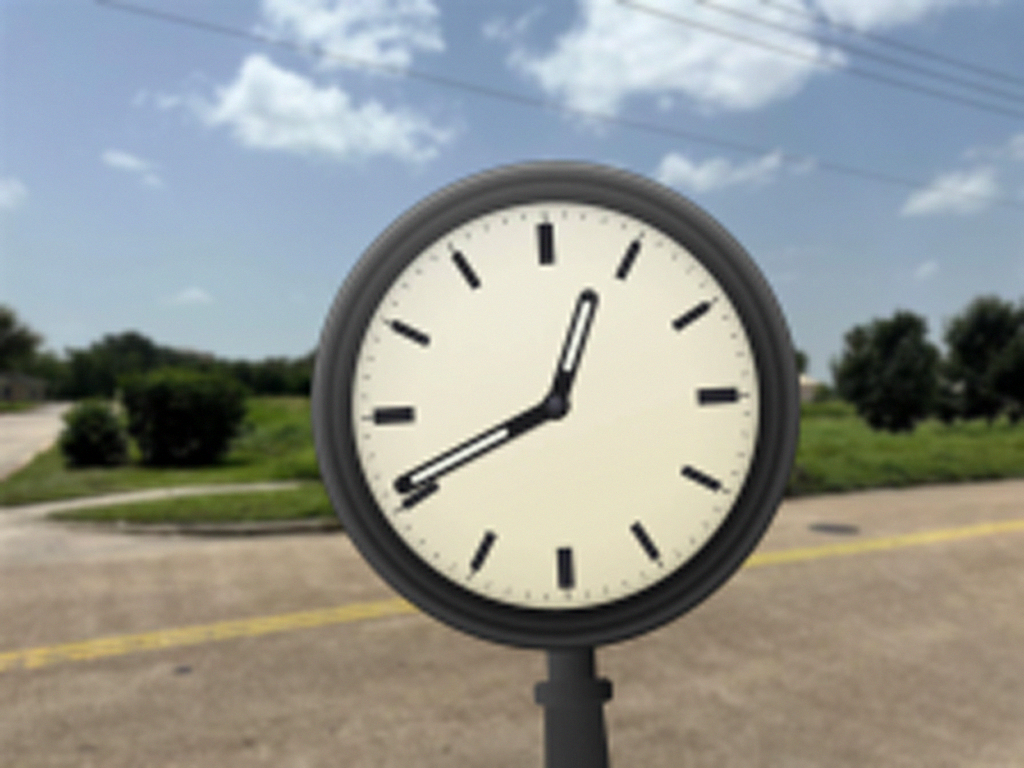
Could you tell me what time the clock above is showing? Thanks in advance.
12:41
